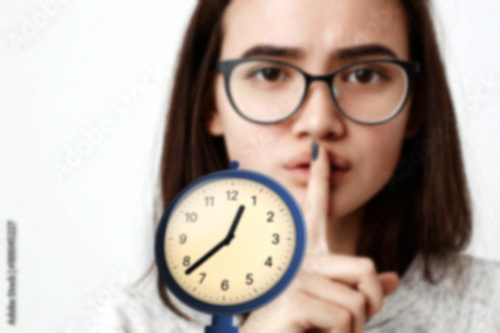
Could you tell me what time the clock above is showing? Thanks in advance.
12:38
